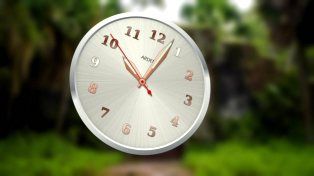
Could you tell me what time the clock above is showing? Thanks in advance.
10:02:51
